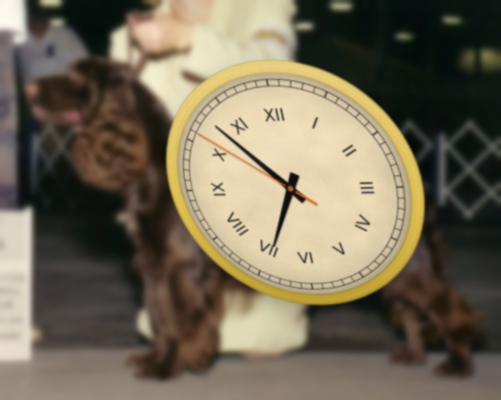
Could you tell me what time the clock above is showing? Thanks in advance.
6:52:51
